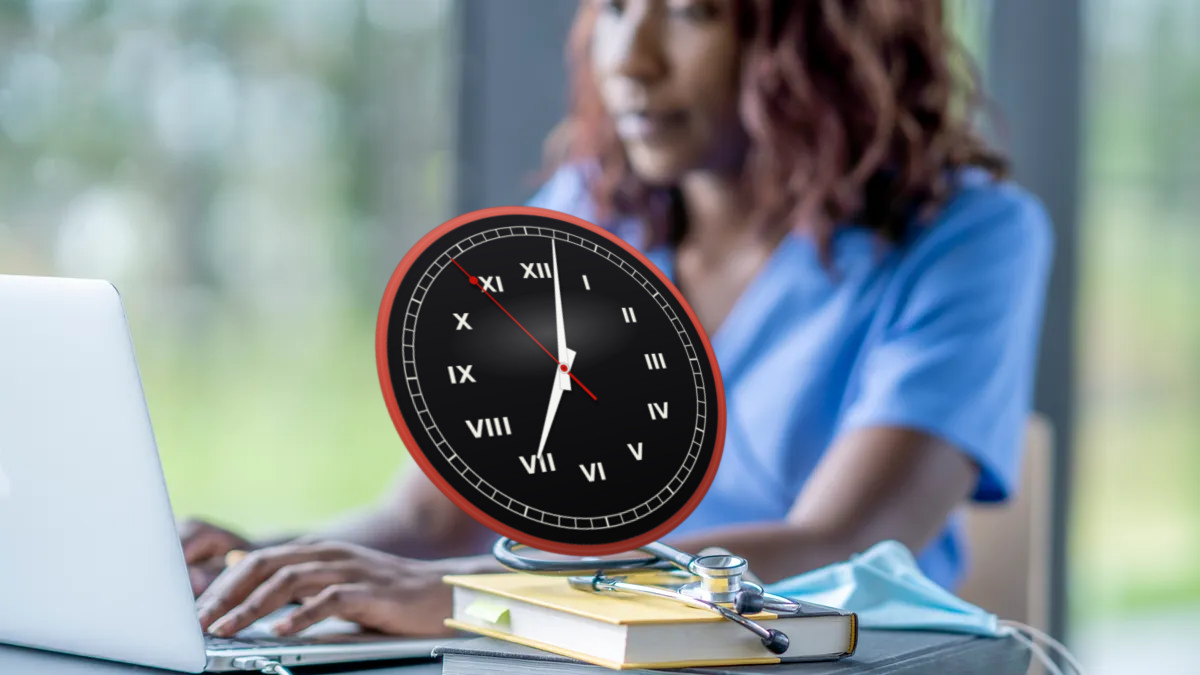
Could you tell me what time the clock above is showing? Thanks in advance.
7:01:54
